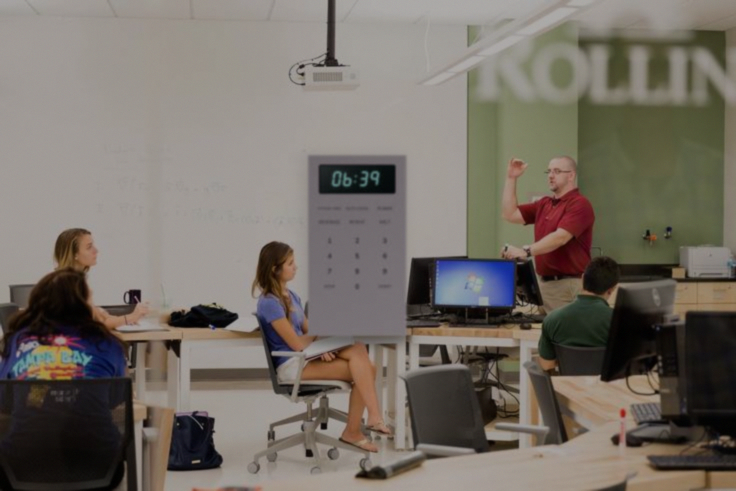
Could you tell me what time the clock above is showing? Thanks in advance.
6:39
